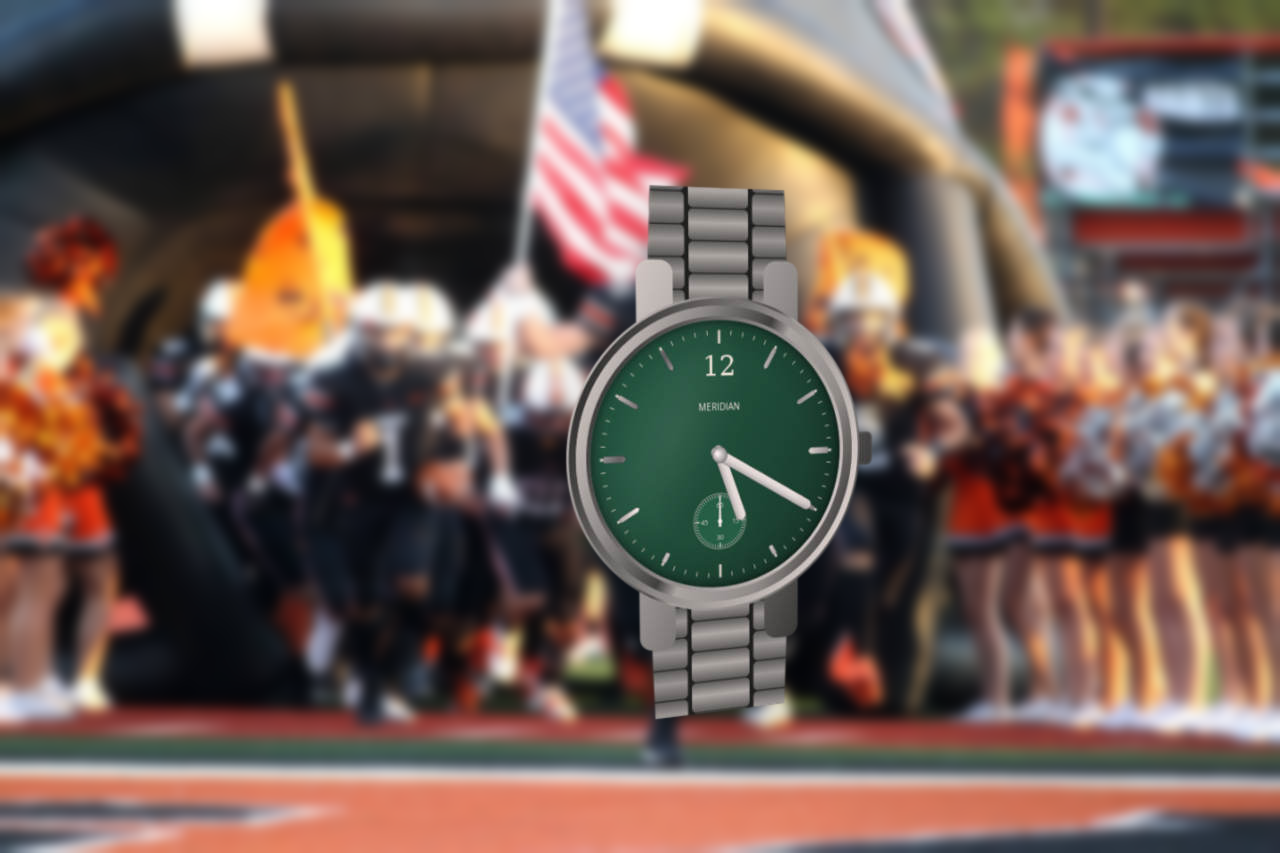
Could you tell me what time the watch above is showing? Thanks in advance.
5:20
